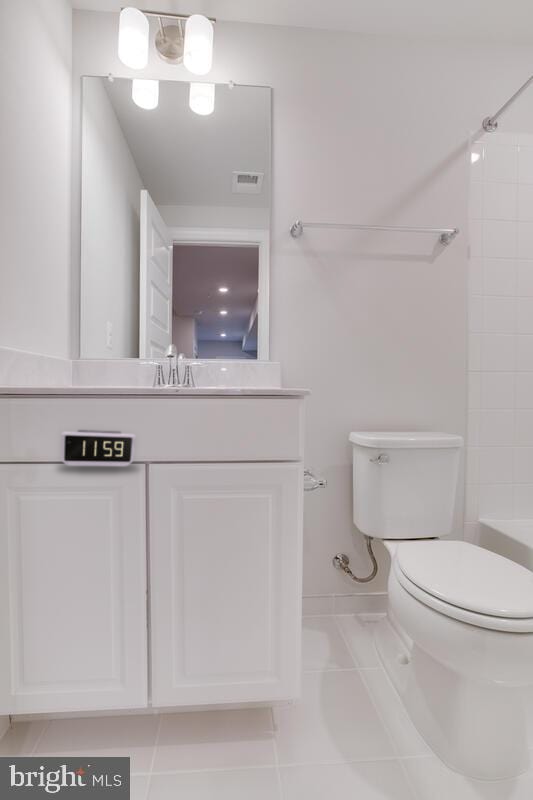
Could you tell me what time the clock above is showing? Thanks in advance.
11:59
